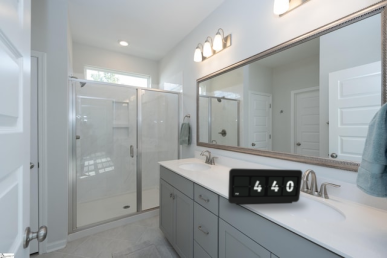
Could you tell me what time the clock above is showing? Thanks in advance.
4:40
